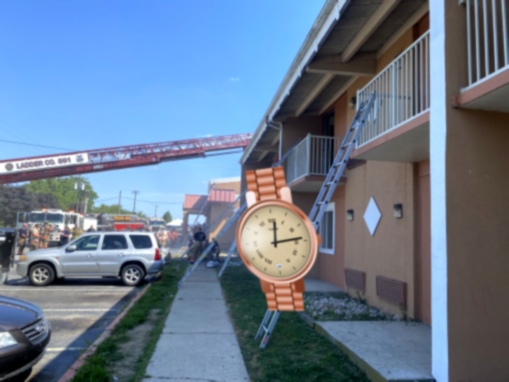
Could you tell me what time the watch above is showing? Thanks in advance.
12:14
